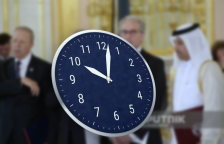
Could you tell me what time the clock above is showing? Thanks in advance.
10:02
